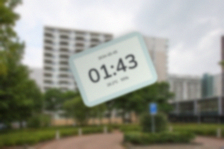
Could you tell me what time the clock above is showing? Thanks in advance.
1:43
